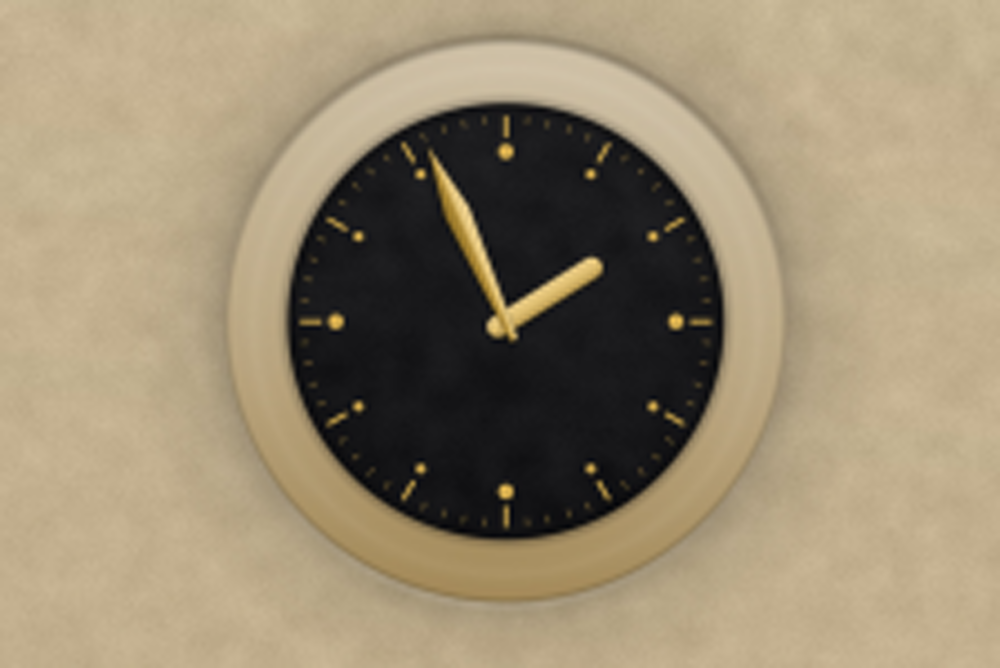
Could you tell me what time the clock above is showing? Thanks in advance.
1:56
